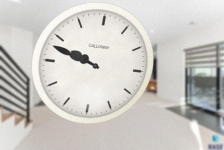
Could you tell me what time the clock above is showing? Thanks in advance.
9:48
